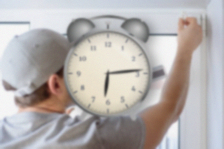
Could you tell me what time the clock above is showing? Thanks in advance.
6:14
